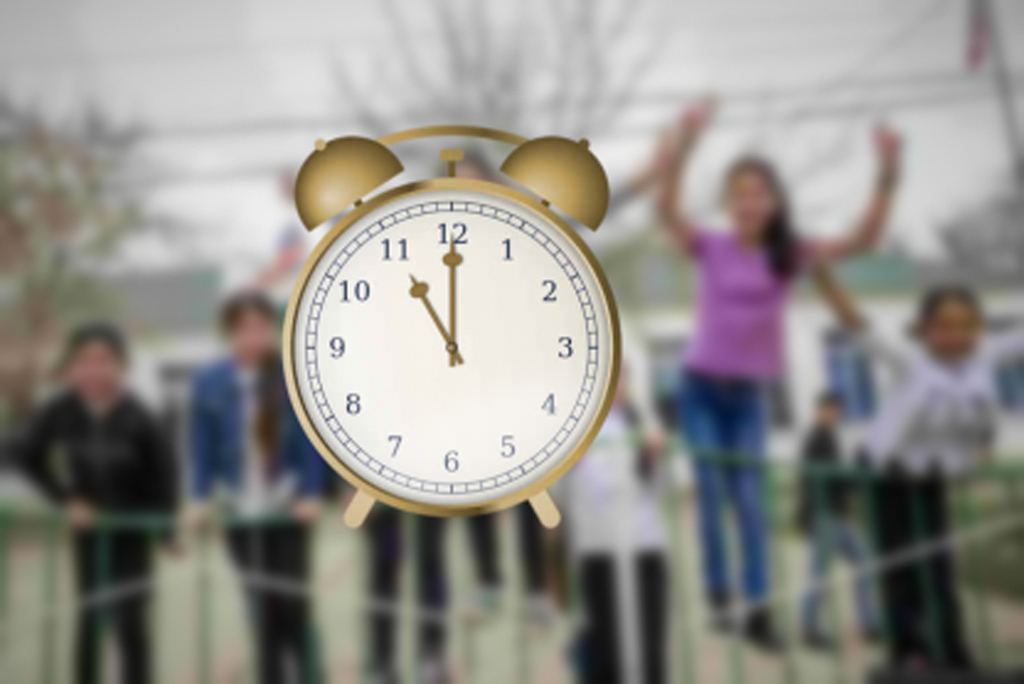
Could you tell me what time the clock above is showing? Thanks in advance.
11:00
